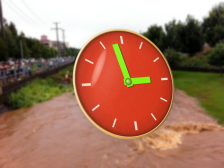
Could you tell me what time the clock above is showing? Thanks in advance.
2:58
